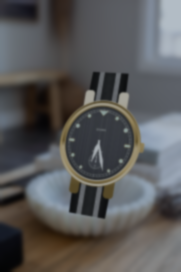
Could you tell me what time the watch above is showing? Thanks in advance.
6:27
